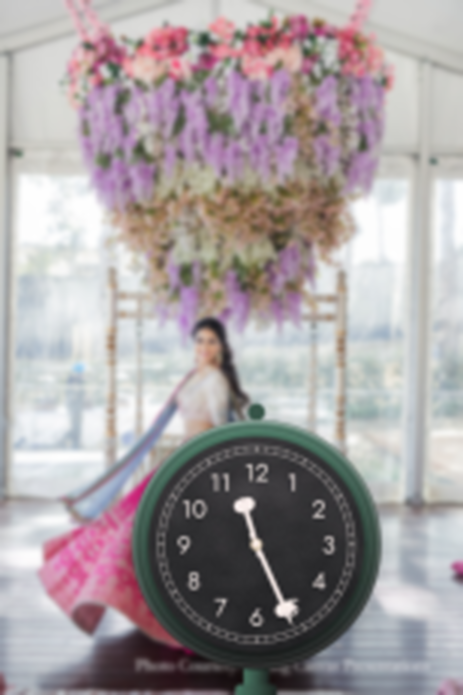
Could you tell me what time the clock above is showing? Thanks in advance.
11:26
